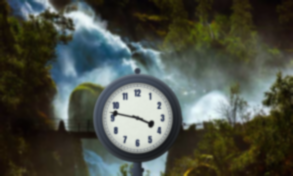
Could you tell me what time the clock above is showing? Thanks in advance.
3:47
